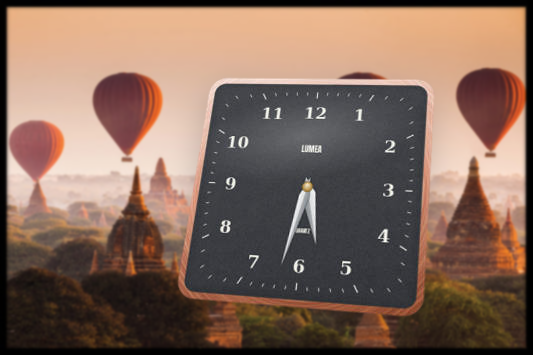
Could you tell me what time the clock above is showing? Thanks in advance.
5:32
